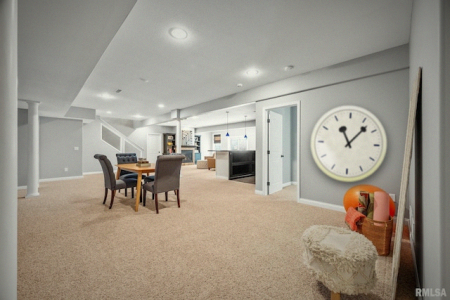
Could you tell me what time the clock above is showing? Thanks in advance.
11:07
